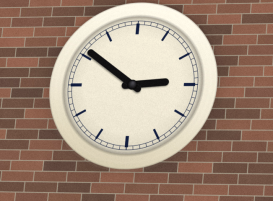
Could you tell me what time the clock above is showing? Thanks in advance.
2:51
